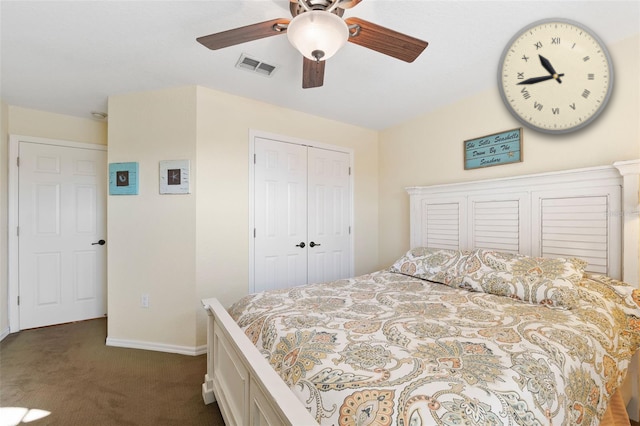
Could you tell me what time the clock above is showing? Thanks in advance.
10:43
